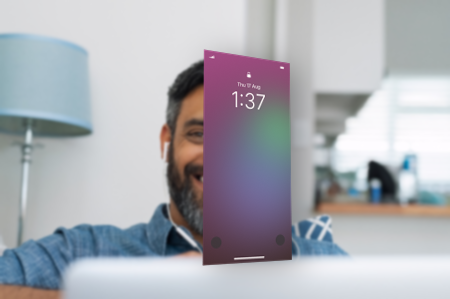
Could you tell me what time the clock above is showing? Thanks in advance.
1:37
